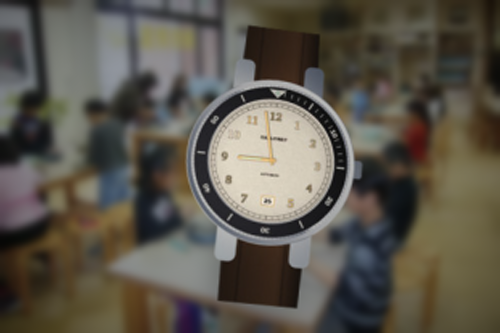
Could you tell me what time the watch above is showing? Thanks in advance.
8:58
